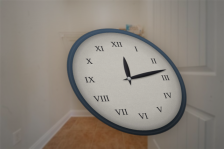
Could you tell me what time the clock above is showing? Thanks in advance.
12:13
